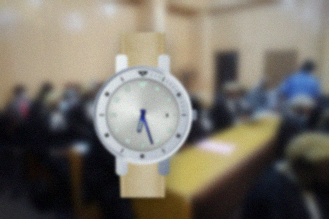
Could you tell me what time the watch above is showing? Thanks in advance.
6:27
